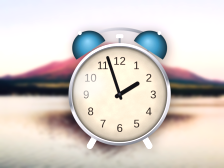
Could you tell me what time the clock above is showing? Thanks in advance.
1:57
